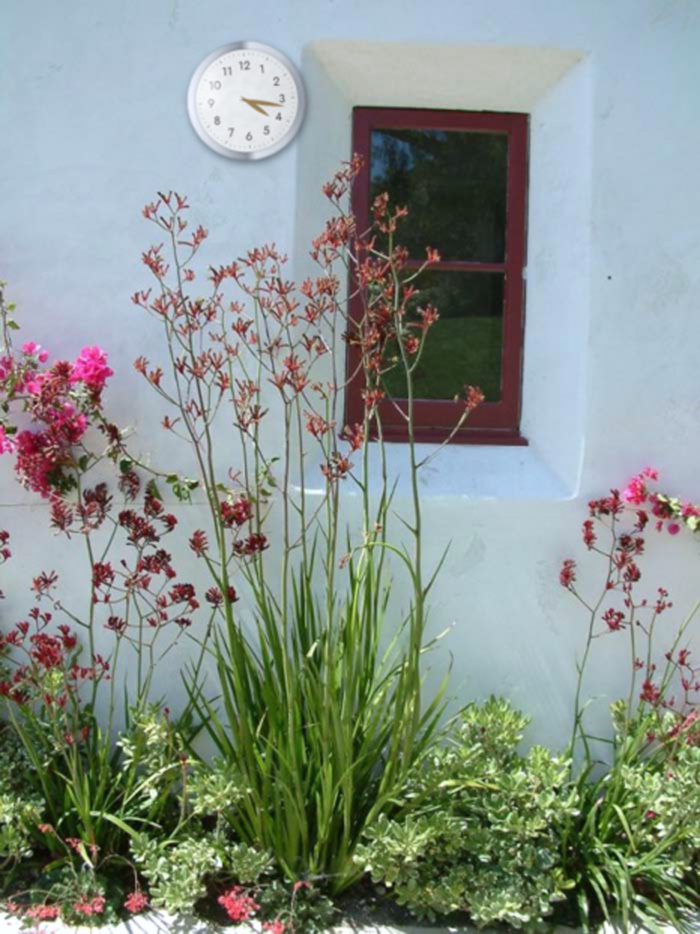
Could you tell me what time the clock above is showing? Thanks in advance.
4:17
